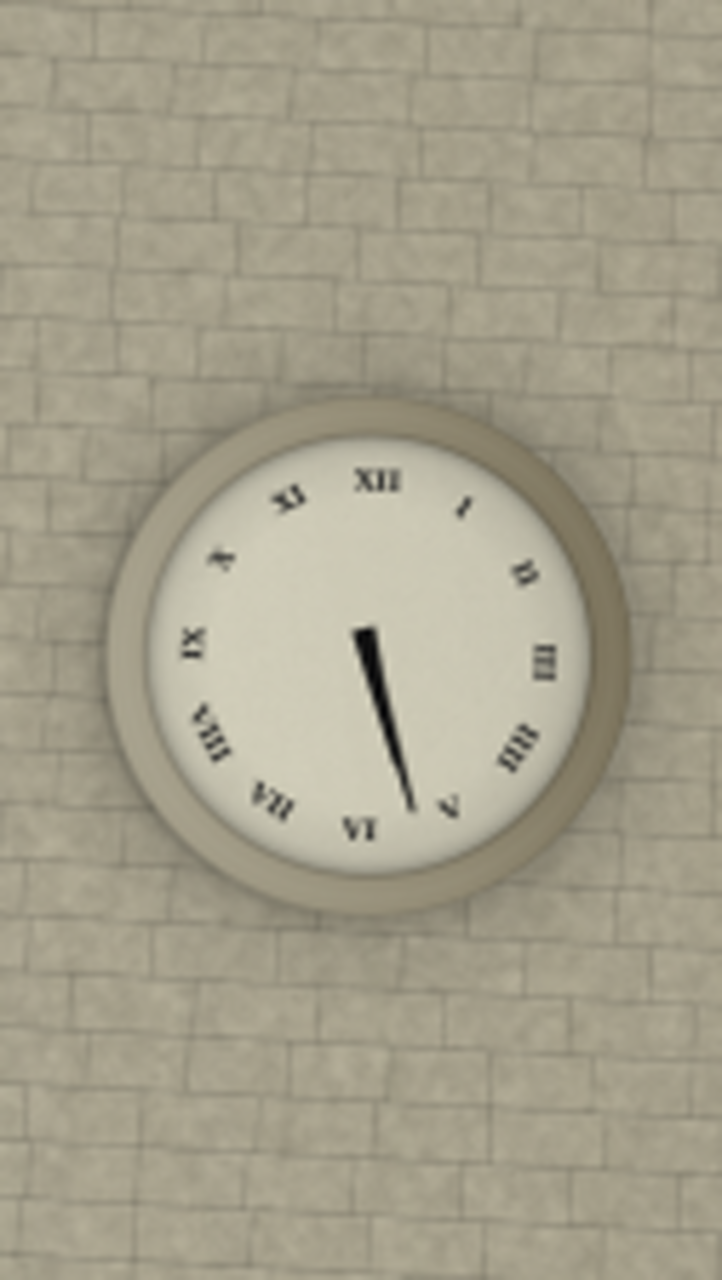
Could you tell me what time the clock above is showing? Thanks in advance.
5:27
